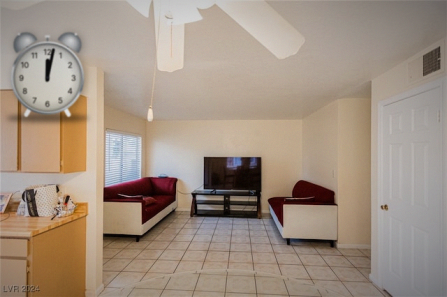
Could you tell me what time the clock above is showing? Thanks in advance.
12:02
